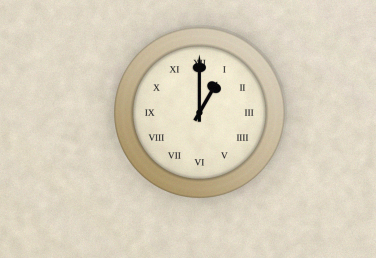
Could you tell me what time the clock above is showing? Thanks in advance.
1:00
